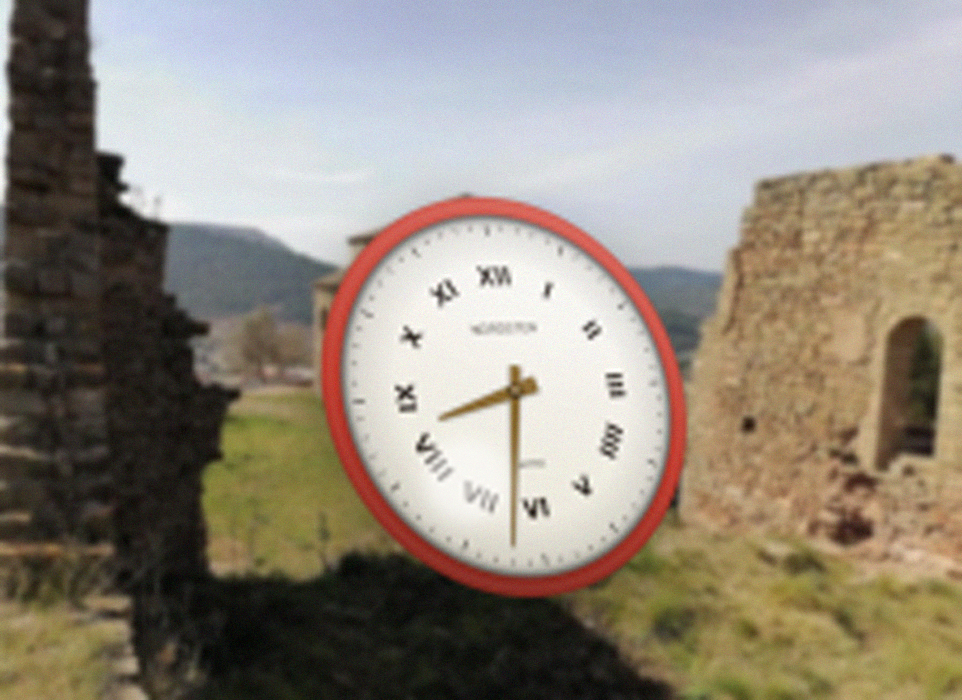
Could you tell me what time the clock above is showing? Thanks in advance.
8:32
